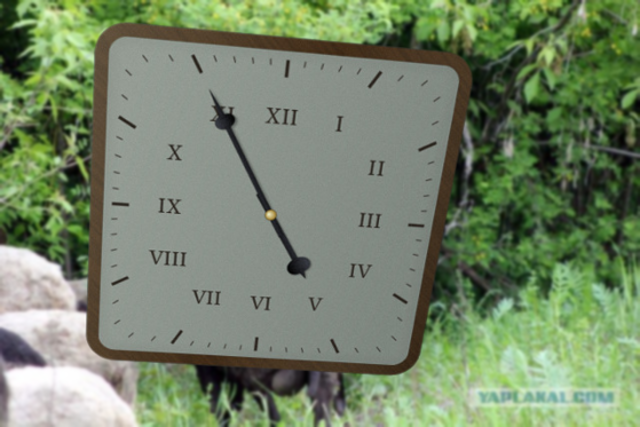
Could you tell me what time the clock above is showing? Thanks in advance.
4:55
